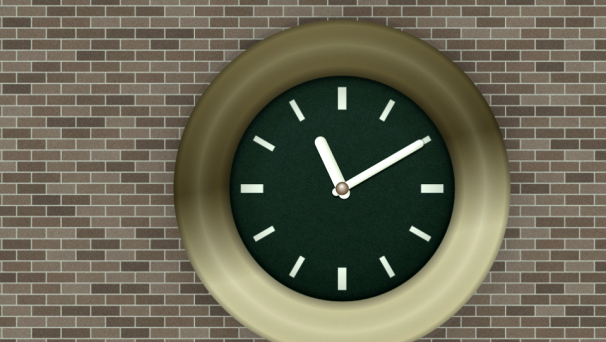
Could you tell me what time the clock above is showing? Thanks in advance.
11:10
